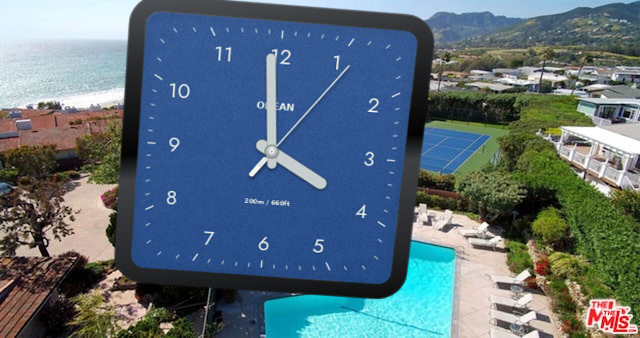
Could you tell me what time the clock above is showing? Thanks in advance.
3:59:06
